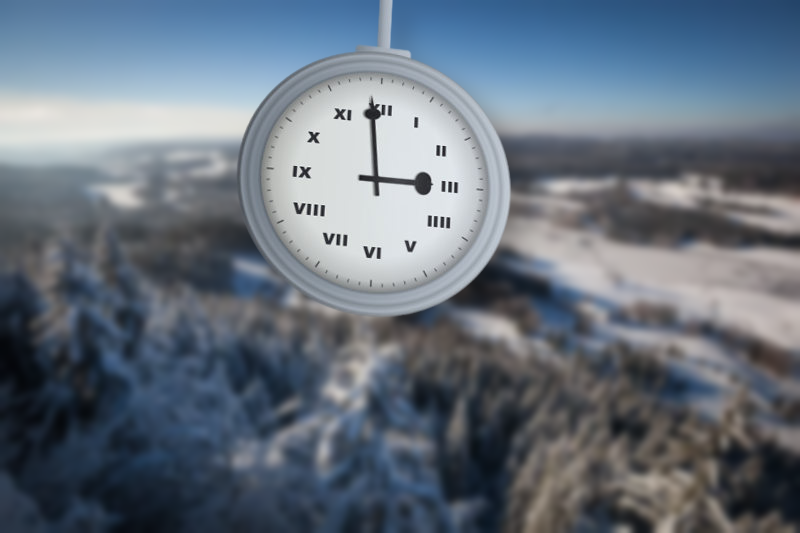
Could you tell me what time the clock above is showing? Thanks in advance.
2:59
